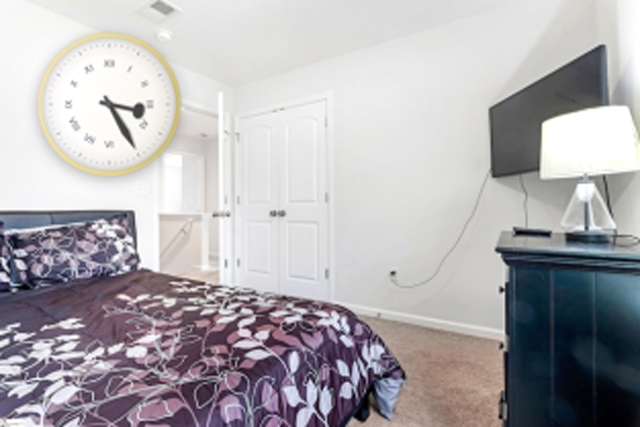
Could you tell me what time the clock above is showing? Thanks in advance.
3:25
